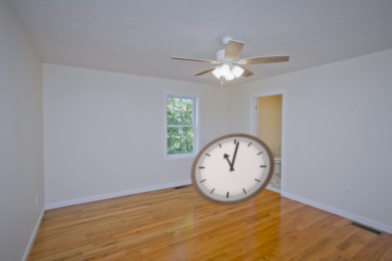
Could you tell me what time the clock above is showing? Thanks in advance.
11:01
